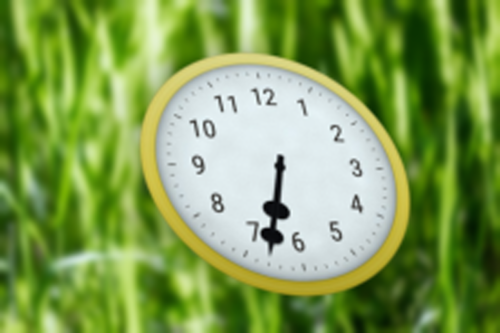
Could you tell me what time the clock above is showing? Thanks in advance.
6:33
